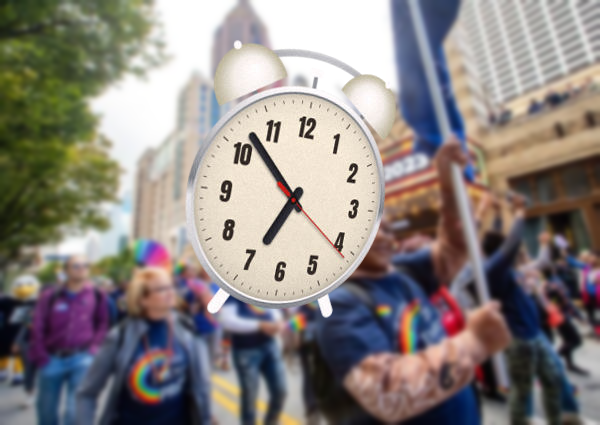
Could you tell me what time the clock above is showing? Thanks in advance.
6:52:21
